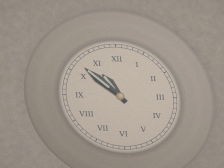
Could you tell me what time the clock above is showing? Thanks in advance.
10:52
